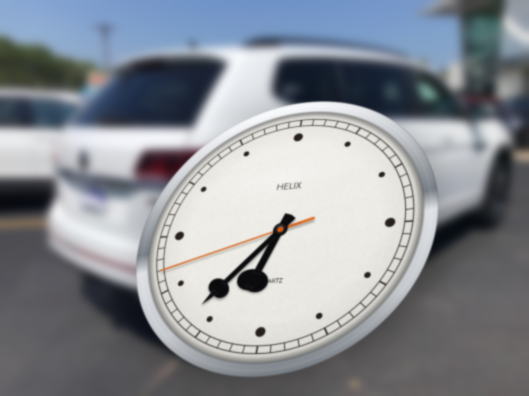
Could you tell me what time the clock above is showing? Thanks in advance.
6:36:42
